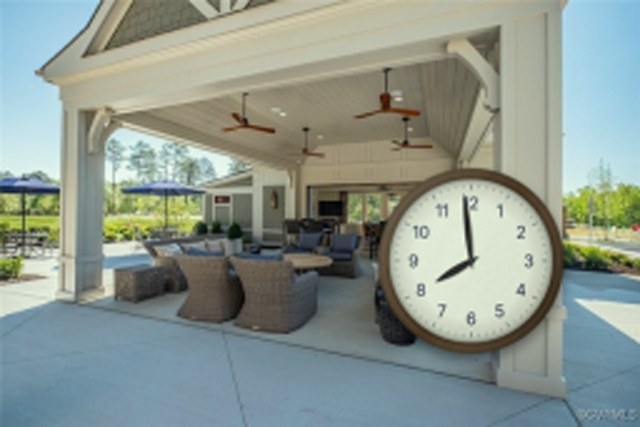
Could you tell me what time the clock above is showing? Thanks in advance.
7:59
